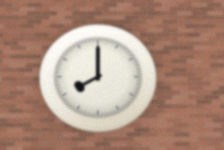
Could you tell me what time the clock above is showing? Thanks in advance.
8:00
